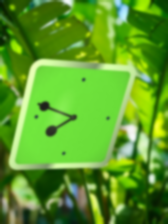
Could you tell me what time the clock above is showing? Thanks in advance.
7:48
